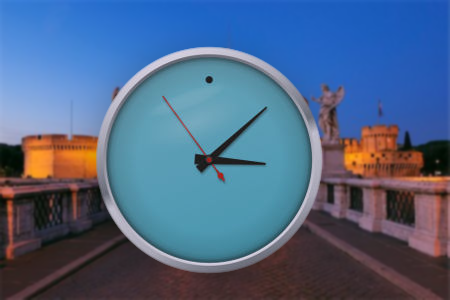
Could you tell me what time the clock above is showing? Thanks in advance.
3:07:54
